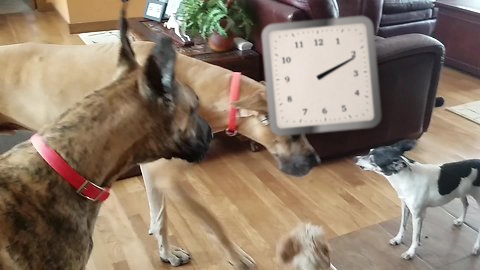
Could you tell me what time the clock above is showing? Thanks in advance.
2:11
